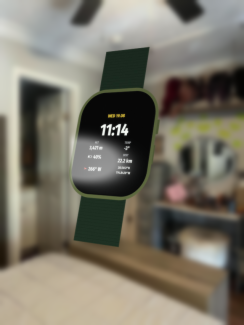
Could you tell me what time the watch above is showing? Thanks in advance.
11:14
